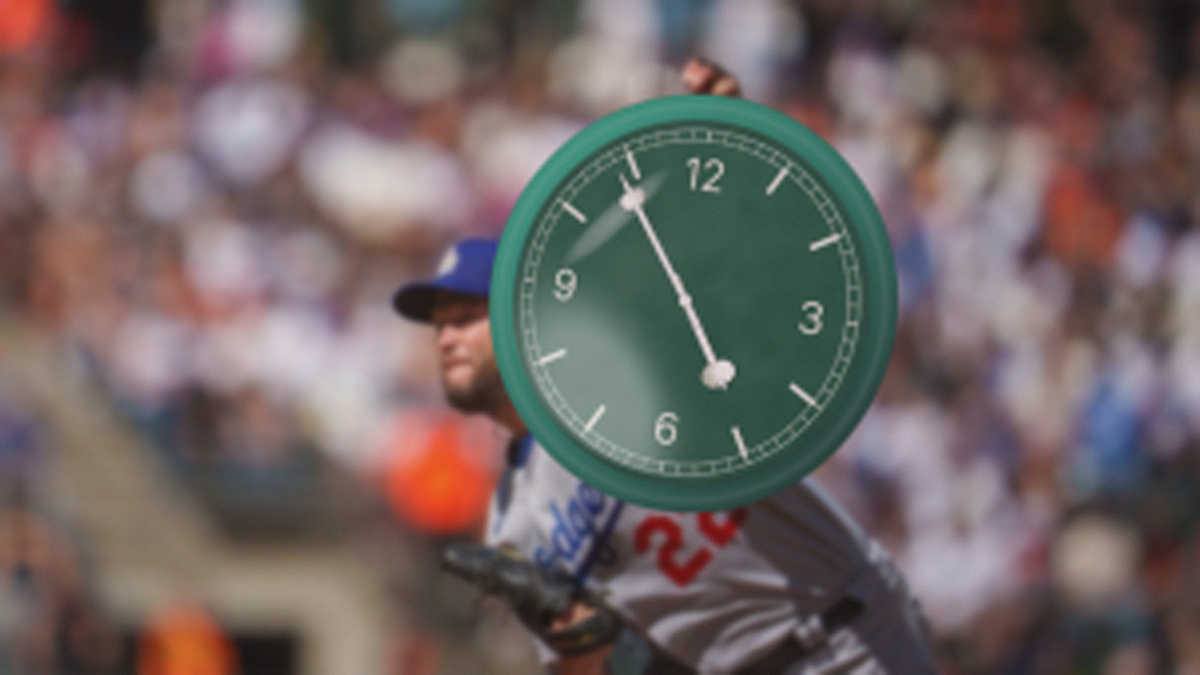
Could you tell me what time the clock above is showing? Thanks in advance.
4:54
